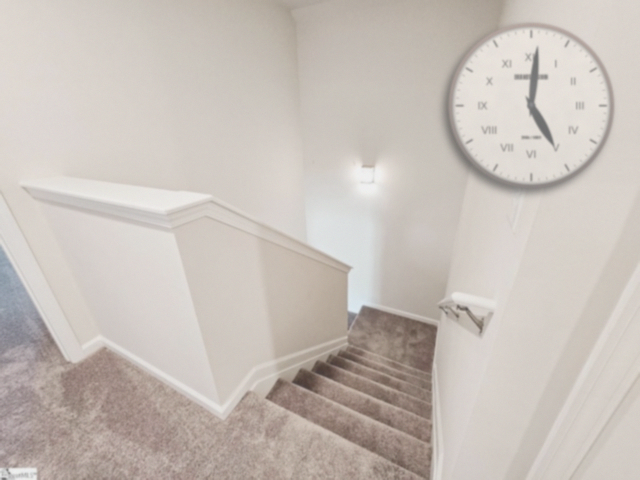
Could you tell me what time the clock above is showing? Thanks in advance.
5:01
